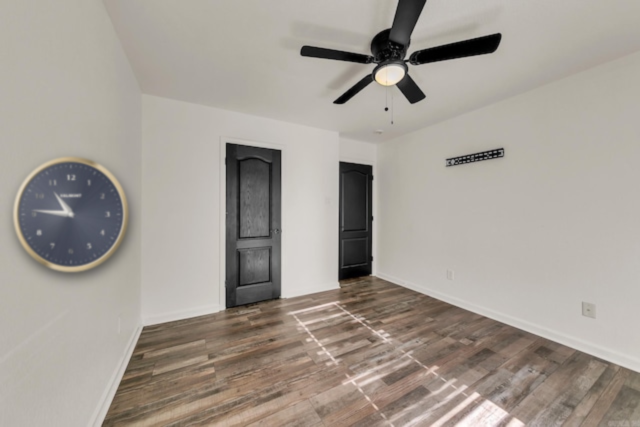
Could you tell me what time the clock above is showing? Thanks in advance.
10:46
